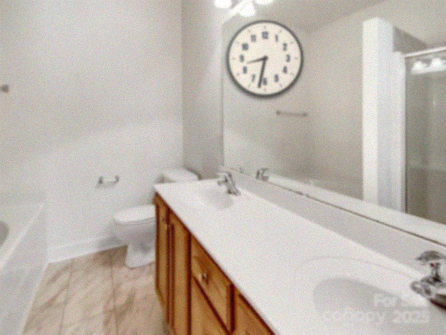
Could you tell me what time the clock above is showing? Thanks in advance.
8:32
